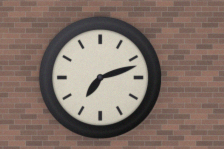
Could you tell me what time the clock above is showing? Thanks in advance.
7:12
